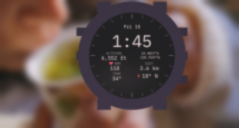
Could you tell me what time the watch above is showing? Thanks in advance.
1:45
